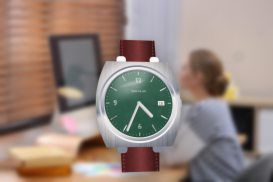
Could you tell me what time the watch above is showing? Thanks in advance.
4:34
